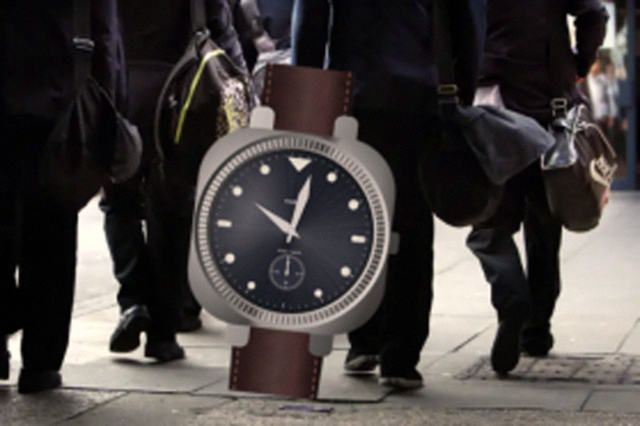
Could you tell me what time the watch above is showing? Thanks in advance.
10:02
